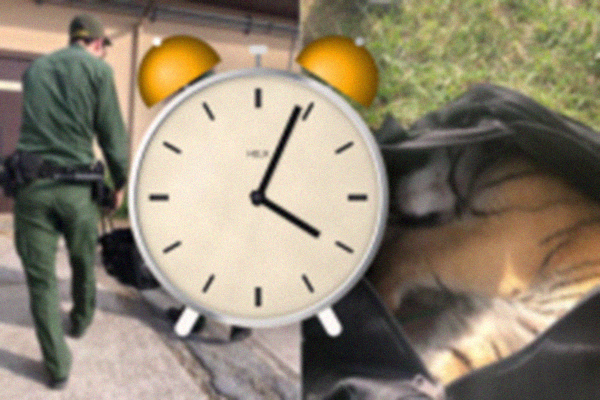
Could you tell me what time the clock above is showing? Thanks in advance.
4:04
